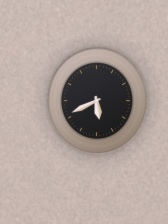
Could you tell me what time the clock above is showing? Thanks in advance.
5:41
